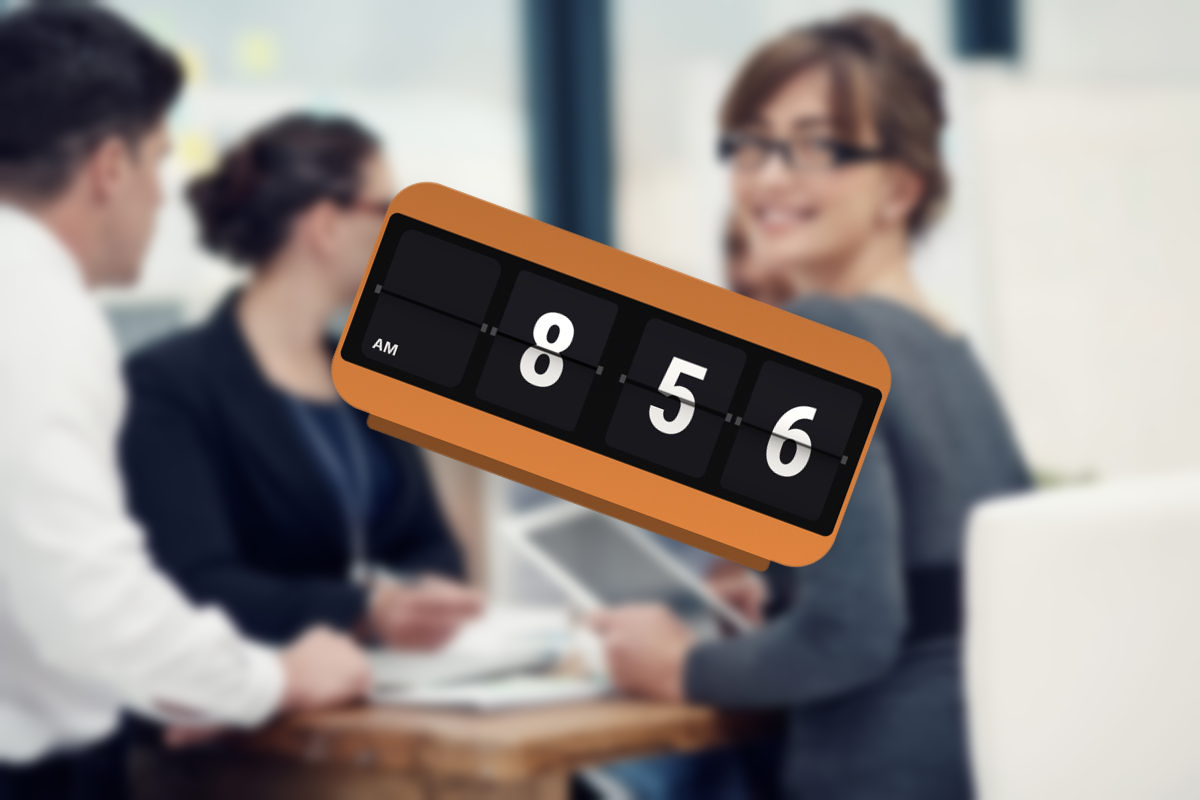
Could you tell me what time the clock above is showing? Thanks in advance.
8:56
